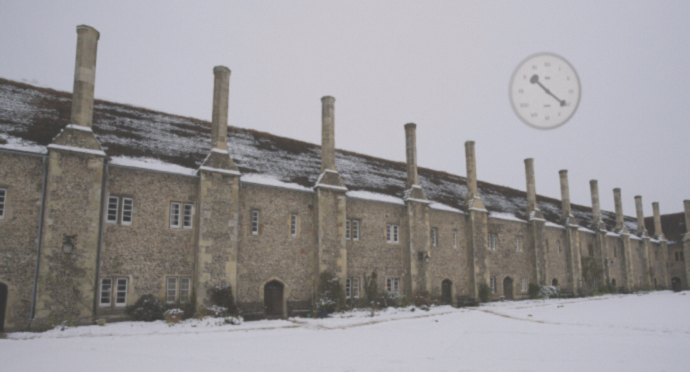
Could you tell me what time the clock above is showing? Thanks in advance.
10:21
